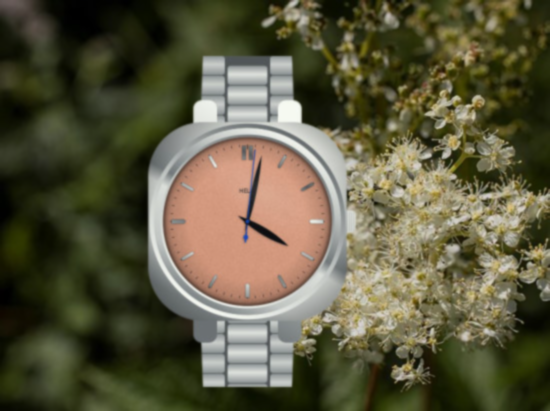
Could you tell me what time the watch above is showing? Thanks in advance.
4:02:01
